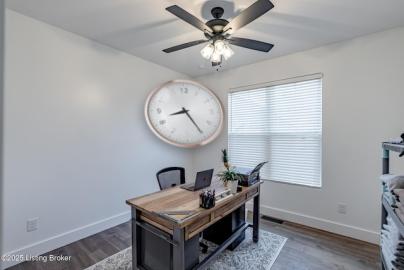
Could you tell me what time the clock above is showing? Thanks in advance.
8:25
